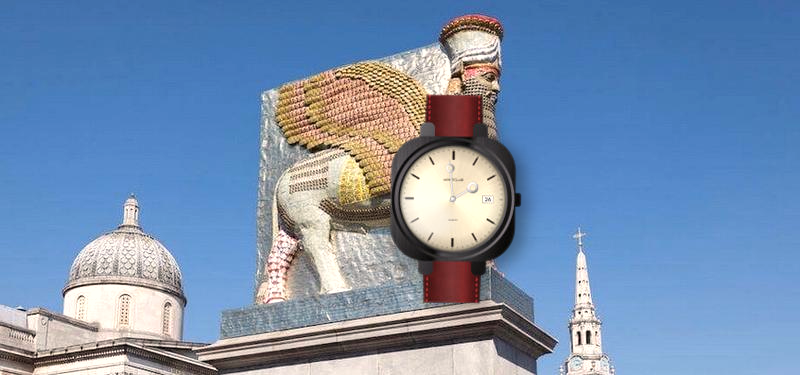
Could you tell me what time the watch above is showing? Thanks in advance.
1:59
